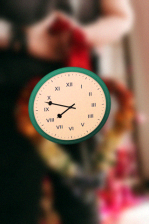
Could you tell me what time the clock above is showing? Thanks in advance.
7:48
